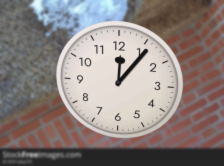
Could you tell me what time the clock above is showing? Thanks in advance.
12:06
